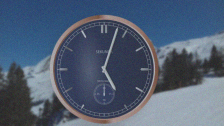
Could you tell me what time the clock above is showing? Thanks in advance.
5:03
